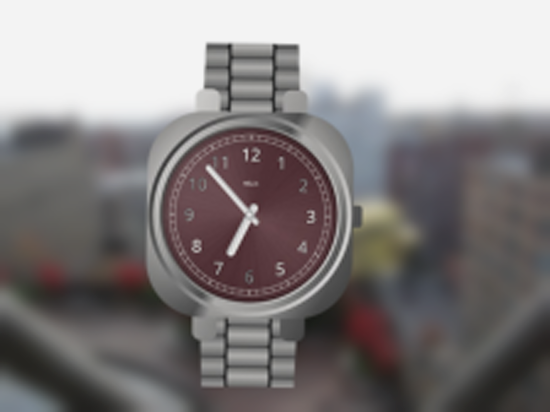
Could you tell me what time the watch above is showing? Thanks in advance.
6:53
